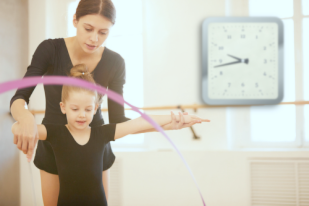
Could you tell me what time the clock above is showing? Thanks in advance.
9:43
